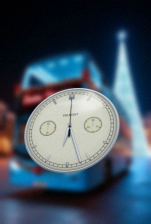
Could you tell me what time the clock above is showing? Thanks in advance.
6:27
